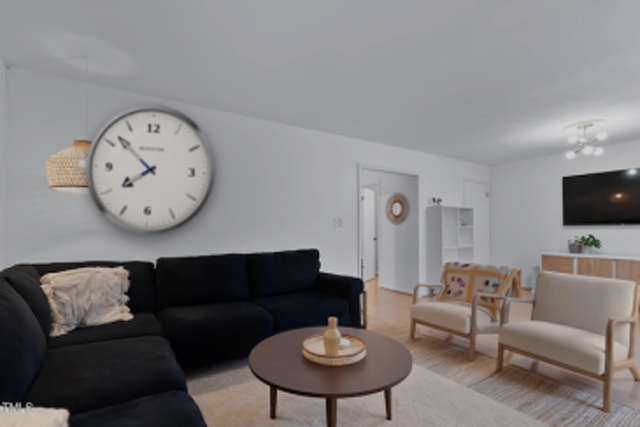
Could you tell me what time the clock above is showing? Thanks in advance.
7:52
